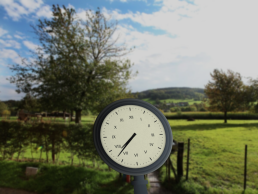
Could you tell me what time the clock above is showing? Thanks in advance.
7:37
